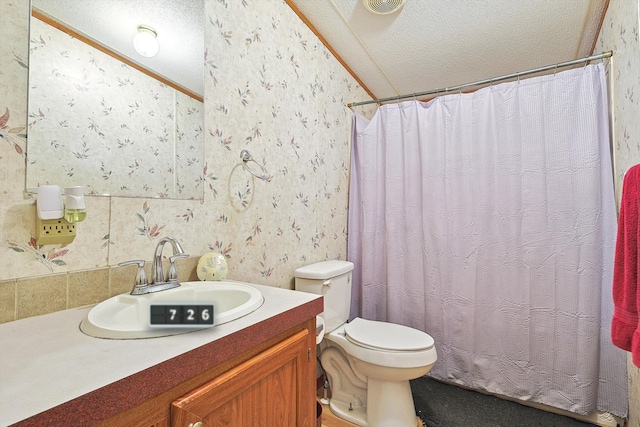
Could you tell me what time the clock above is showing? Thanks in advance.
7:26
